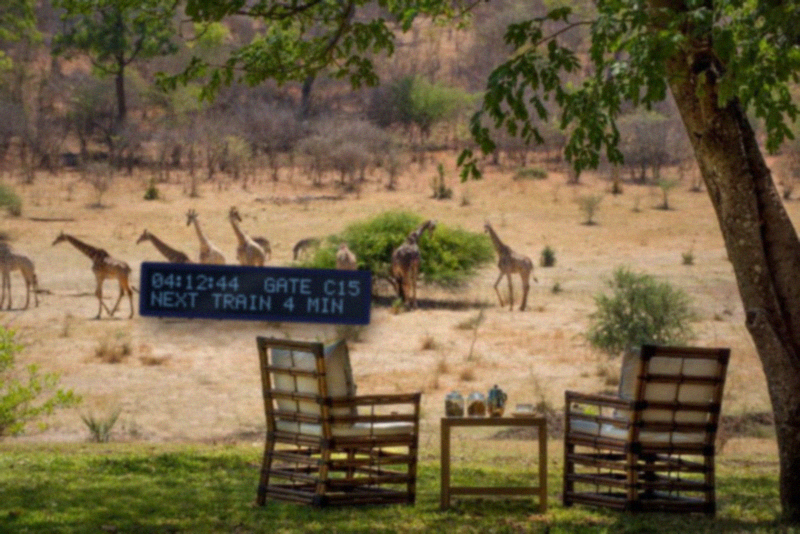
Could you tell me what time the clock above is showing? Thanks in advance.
4:12:44
